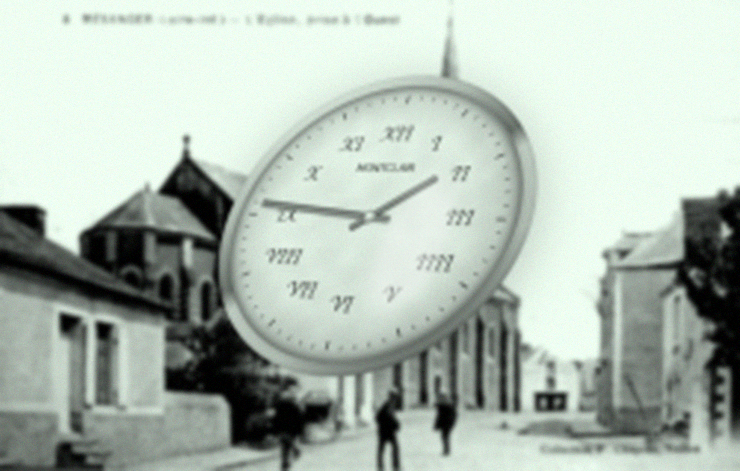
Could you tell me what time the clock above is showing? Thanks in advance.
1:46
